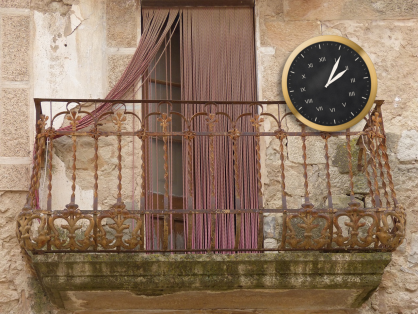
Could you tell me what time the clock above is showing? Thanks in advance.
2:06
